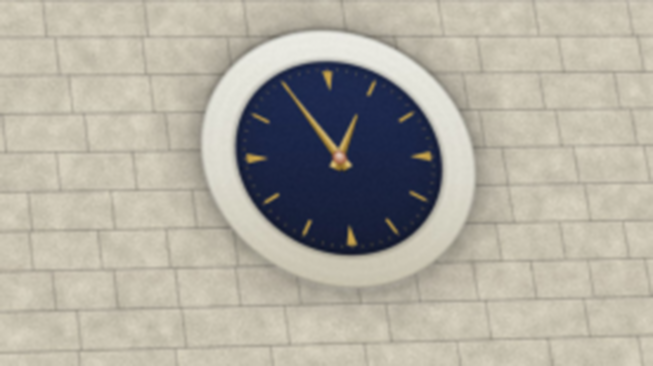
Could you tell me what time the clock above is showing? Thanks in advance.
12:55
